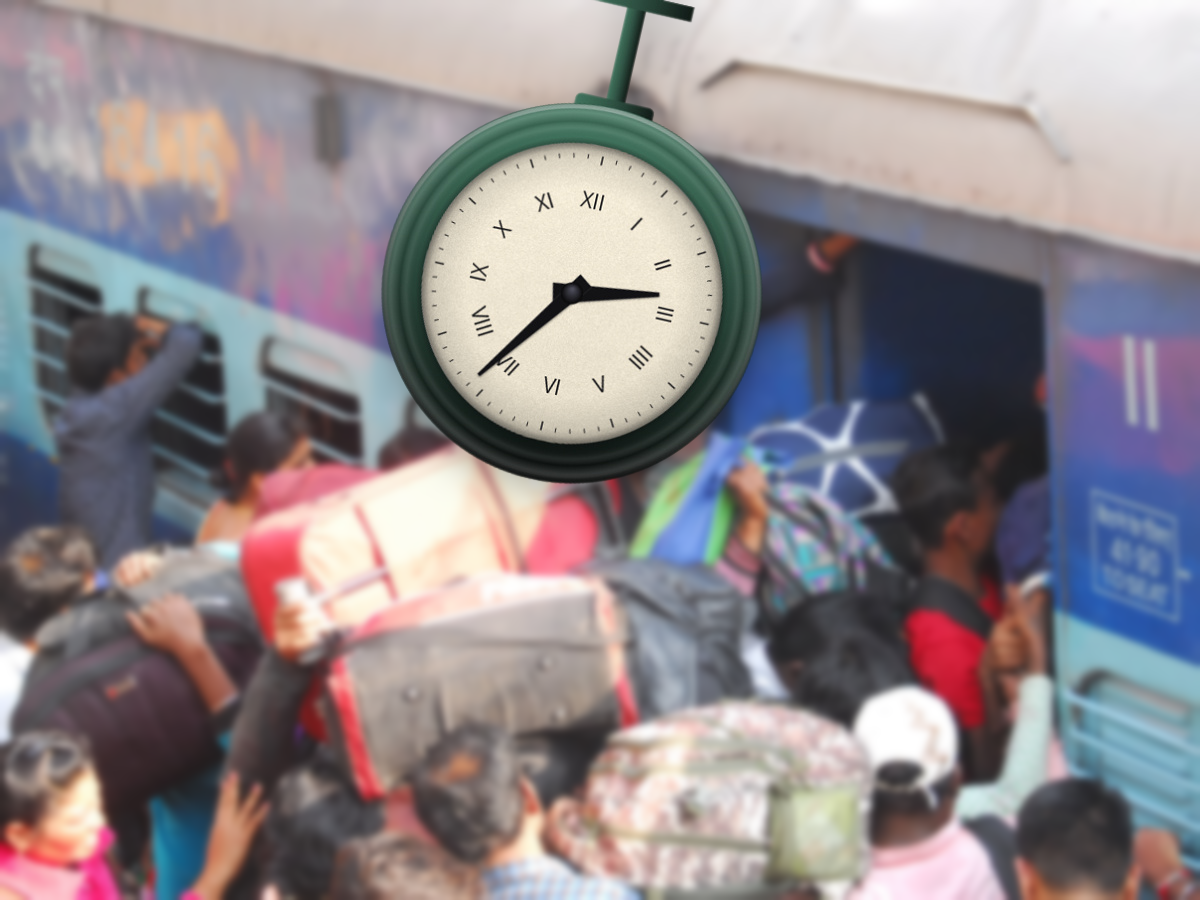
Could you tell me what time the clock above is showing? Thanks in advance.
2:36
